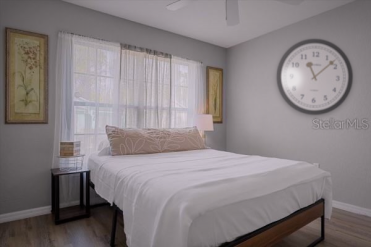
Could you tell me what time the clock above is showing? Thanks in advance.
11:08
